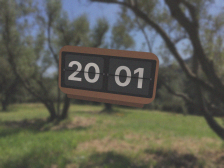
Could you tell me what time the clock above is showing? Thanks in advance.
20:01
